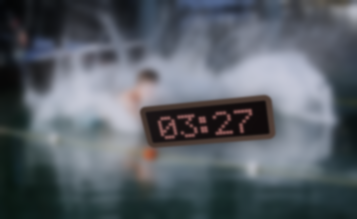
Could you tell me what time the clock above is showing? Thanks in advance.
3:27
